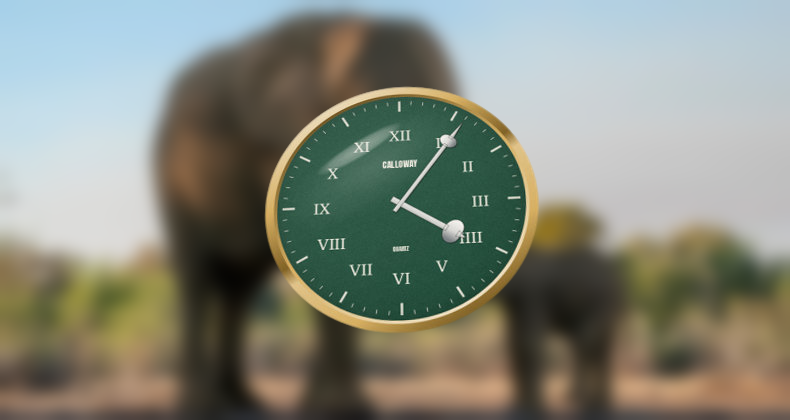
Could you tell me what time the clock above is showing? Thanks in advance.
4:06
